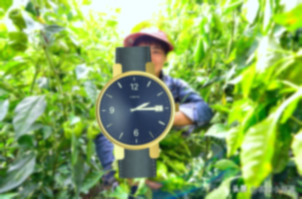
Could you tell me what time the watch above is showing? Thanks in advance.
2:15
